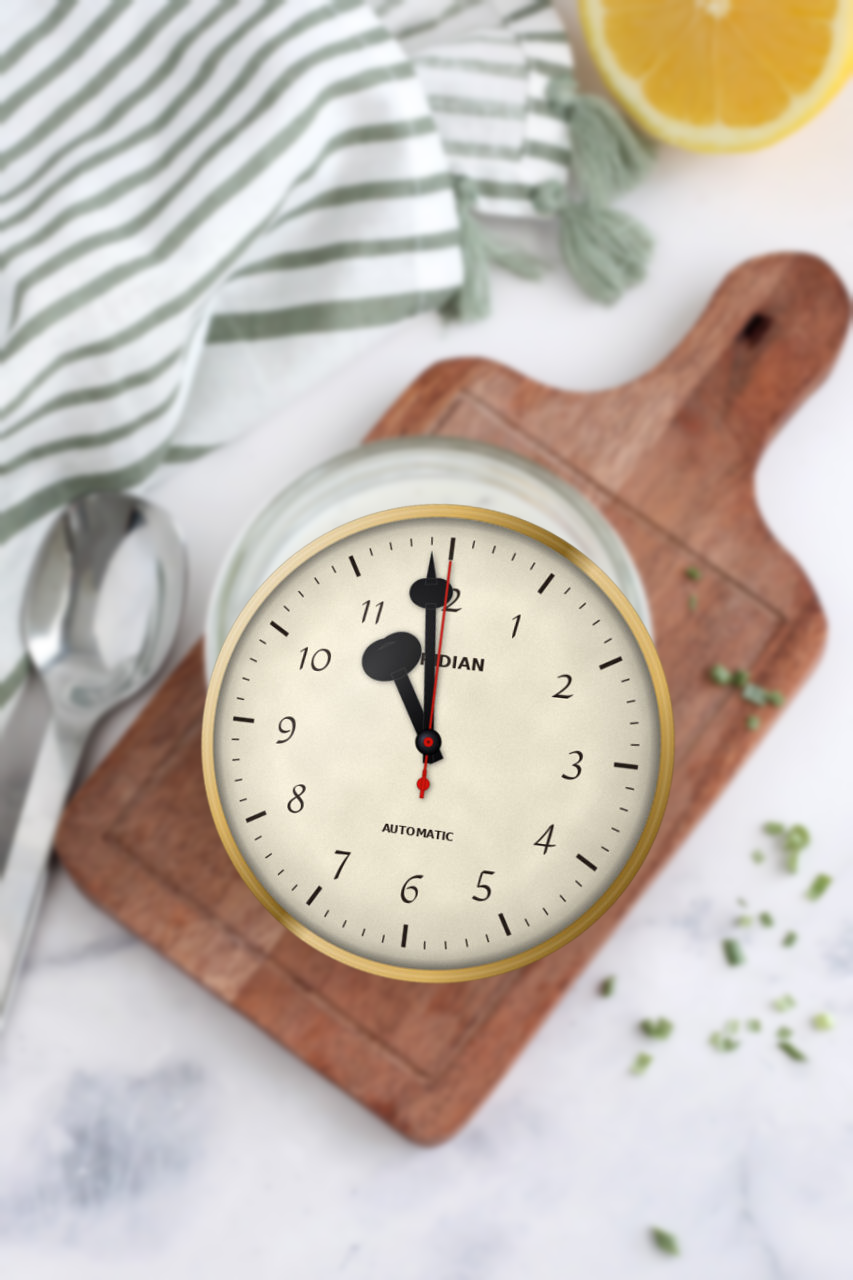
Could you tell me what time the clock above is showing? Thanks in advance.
10:59:00
